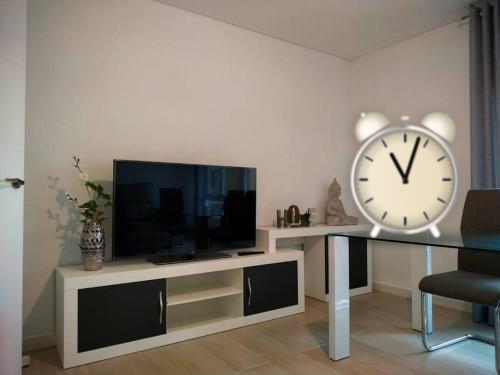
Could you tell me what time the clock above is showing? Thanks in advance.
11:03
